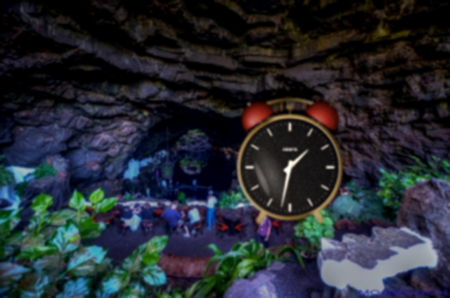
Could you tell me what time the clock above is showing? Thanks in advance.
1:32
